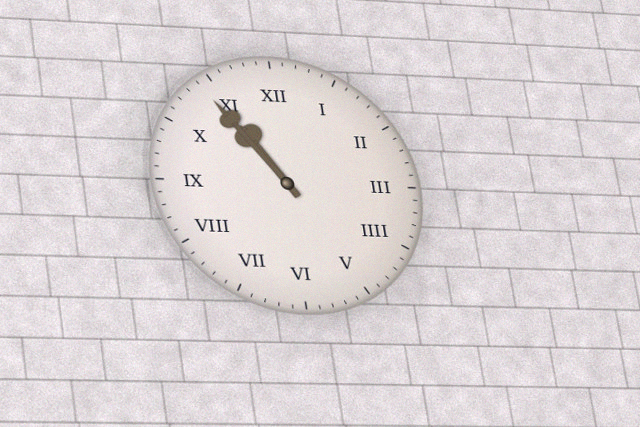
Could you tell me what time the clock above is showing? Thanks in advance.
10:54
